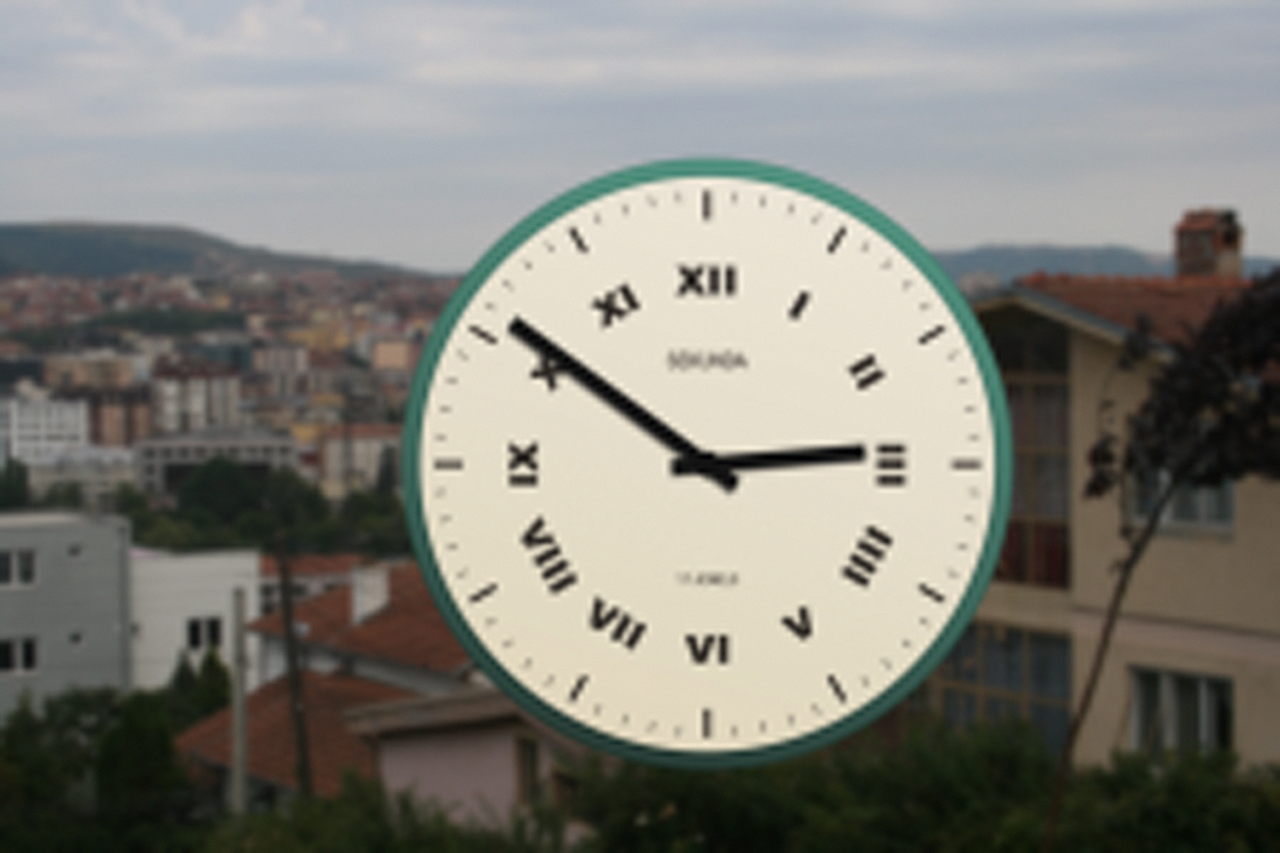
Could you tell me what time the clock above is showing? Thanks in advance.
2:51
